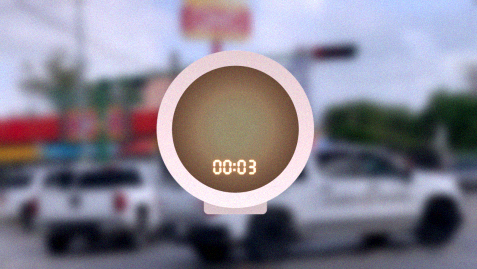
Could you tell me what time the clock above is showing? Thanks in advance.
0:03
